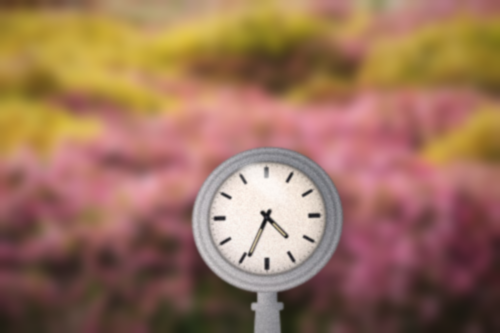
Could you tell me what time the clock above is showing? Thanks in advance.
4:34
